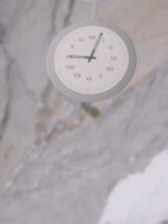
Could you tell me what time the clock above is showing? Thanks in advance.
9:03
